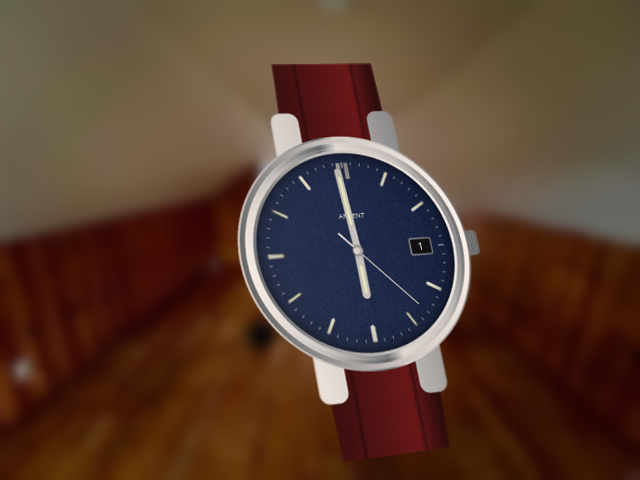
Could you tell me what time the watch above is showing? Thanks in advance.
5:59:23
